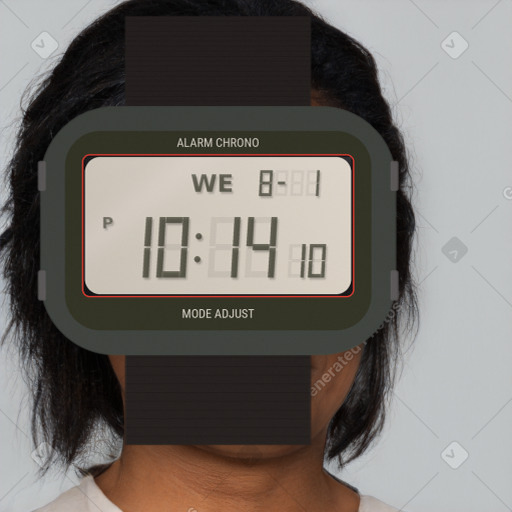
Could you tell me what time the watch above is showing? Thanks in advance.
10:14:10
